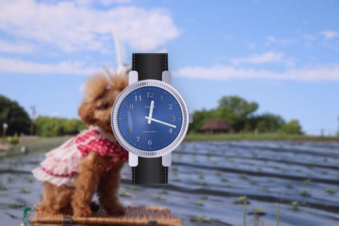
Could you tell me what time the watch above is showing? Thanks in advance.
12:18
